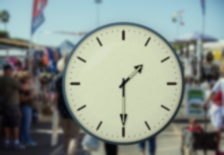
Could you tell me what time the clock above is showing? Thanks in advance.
1:30
